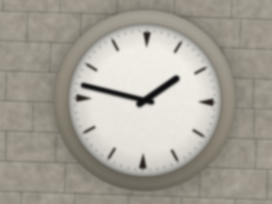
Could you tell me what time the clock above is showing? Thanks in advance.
1:47
